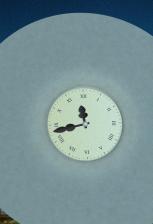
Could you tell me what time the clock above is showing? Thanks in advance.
11:43
